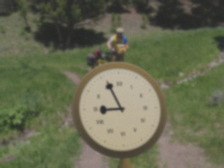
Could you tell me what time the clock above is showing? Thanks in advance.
8:56
